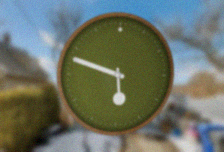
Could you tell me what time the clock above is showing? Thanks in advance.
5:48
